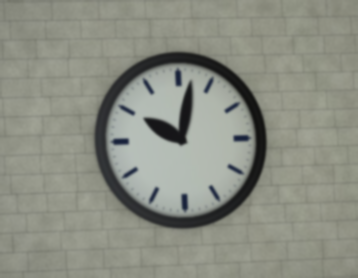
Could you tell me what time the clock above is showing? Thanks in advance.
10:02
